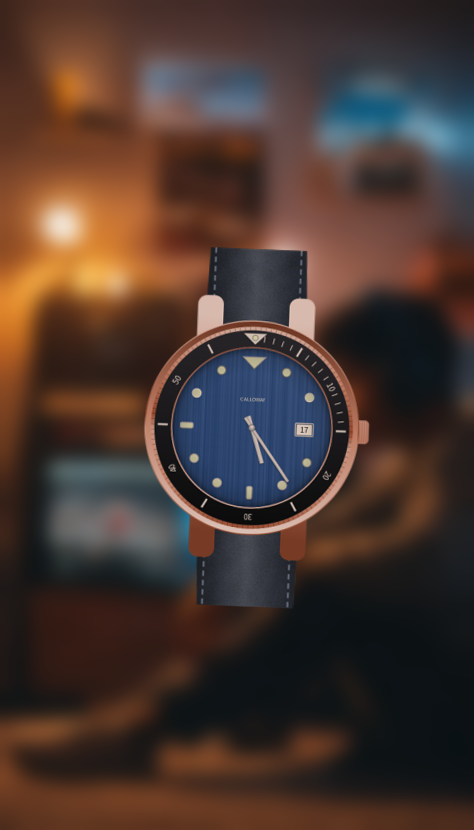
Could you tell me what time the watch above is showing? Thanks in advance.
5:24
